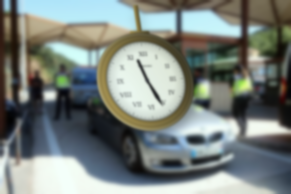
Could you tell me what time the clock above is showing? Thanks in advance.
11:26
